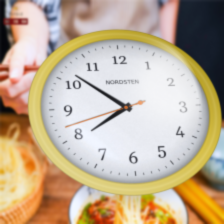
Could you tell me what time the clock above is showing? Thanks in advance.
7:51:42
